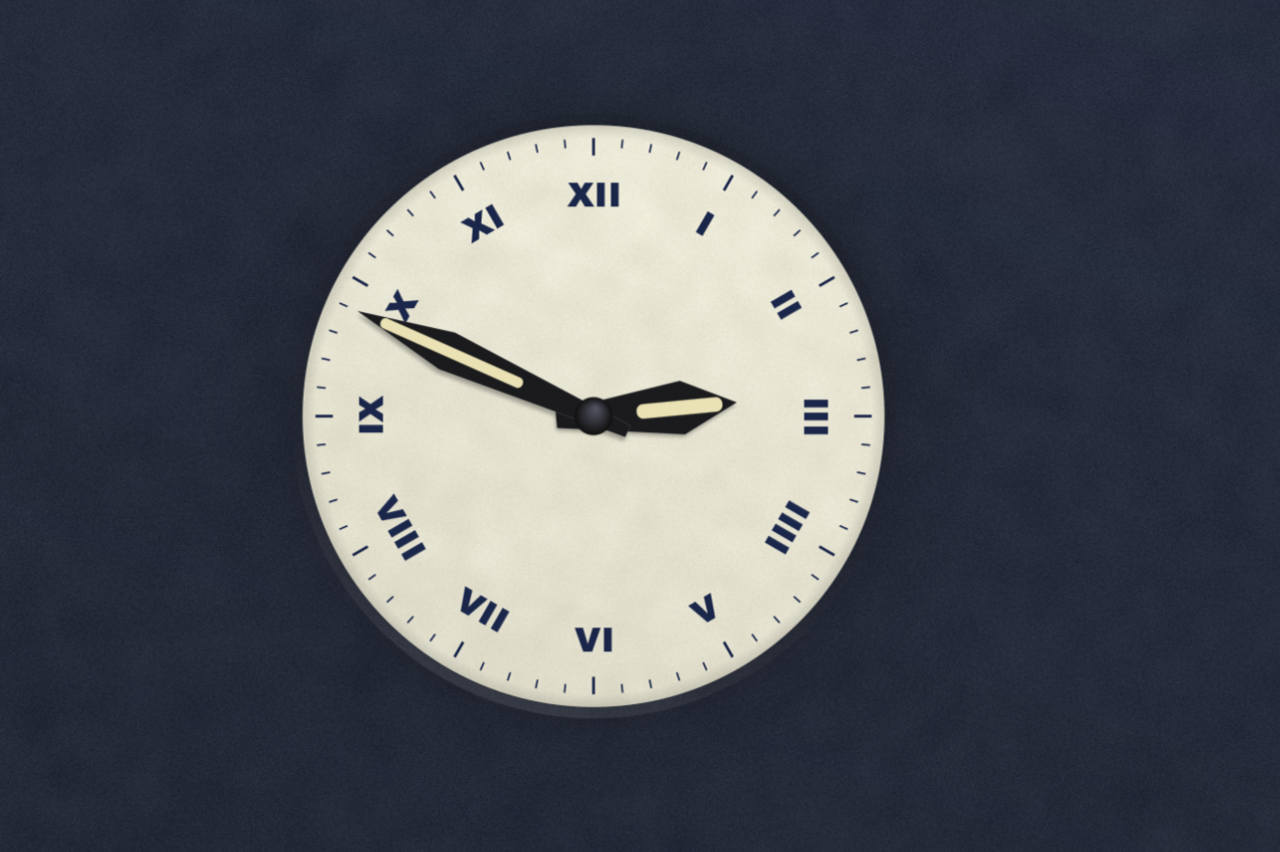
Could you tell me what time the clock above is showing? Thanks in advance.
2:49
